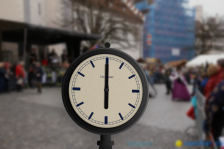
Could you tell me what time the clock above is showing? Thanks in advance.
6:00
